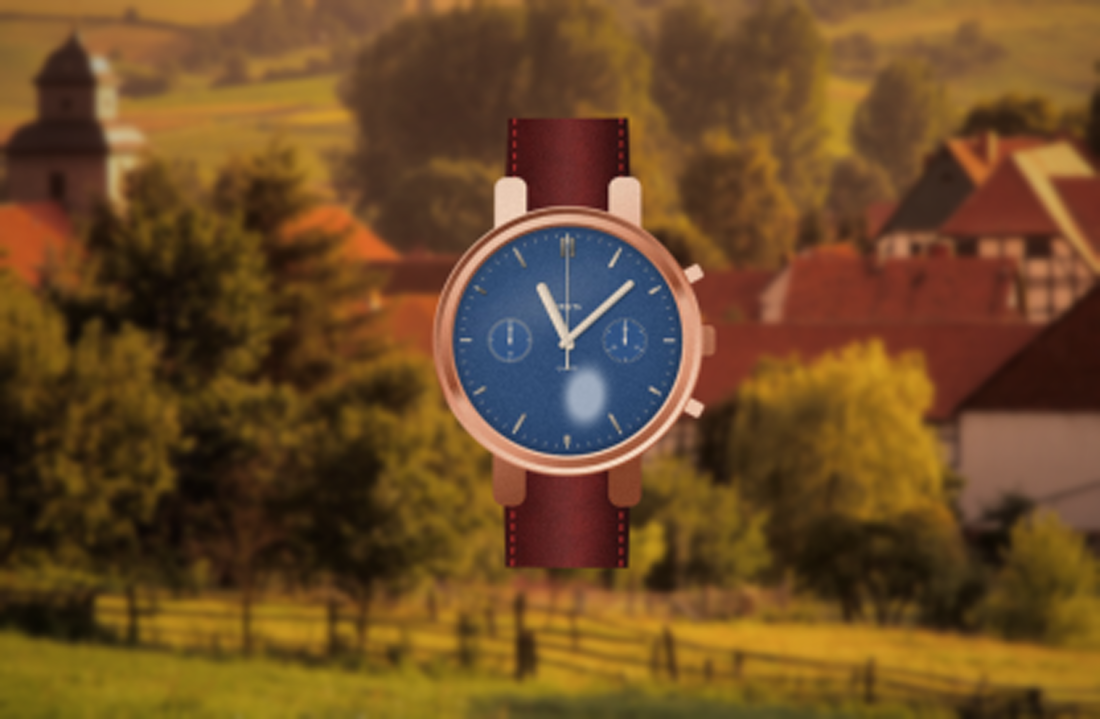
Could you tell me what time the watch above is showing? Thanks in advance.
11:08
